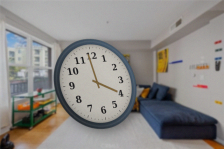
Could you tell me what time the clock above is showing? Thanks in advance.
3:59
